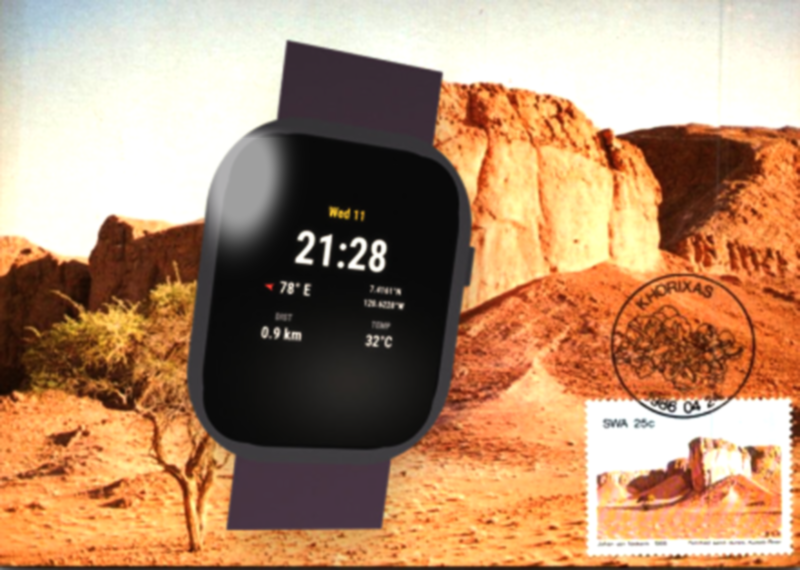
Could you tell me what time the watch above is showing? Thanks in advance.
21:28
